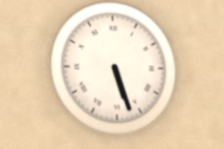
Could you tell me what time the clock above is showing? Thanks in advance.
5:27
